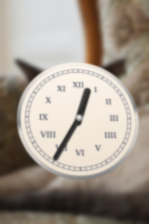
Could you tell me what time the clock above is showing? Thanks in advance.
12:35
